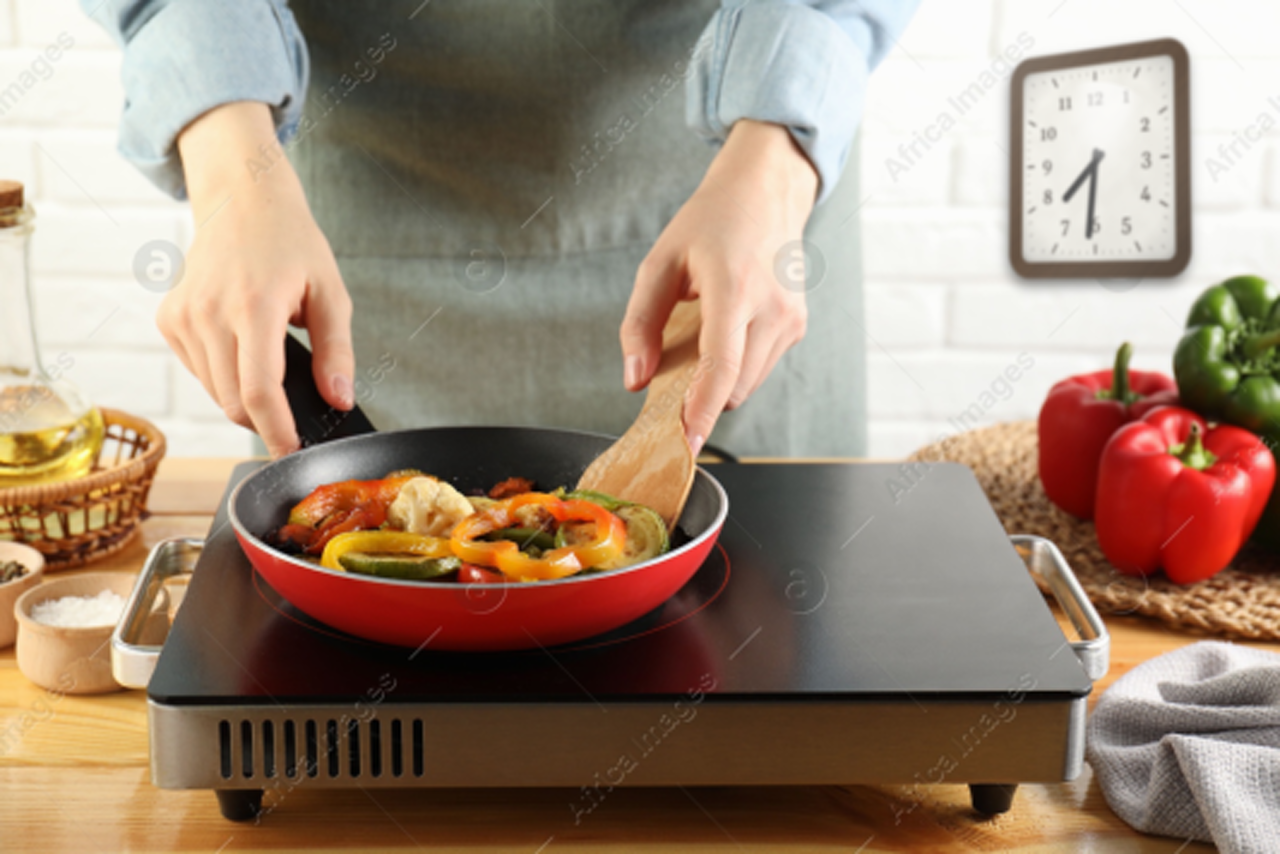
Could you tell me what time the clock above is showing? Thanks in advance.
7:31
